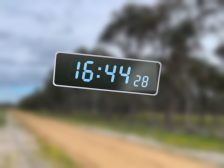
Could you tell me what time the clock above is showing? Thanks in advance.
16:44:28
